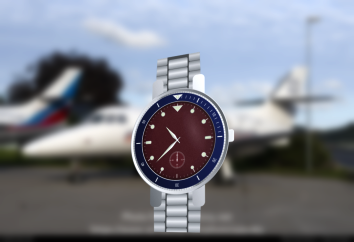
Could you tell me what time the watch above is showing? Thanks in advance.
10:38
